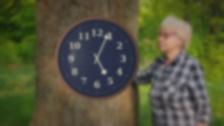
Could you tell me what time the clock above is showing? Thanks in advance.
5:04
